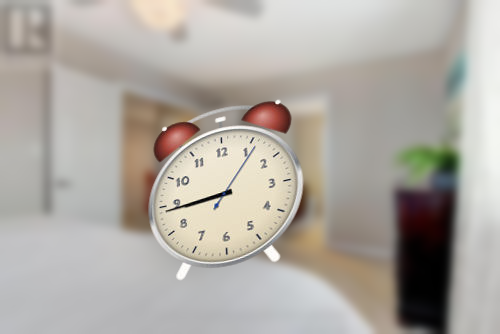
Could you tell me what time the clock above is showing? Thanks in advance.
8:44:06
